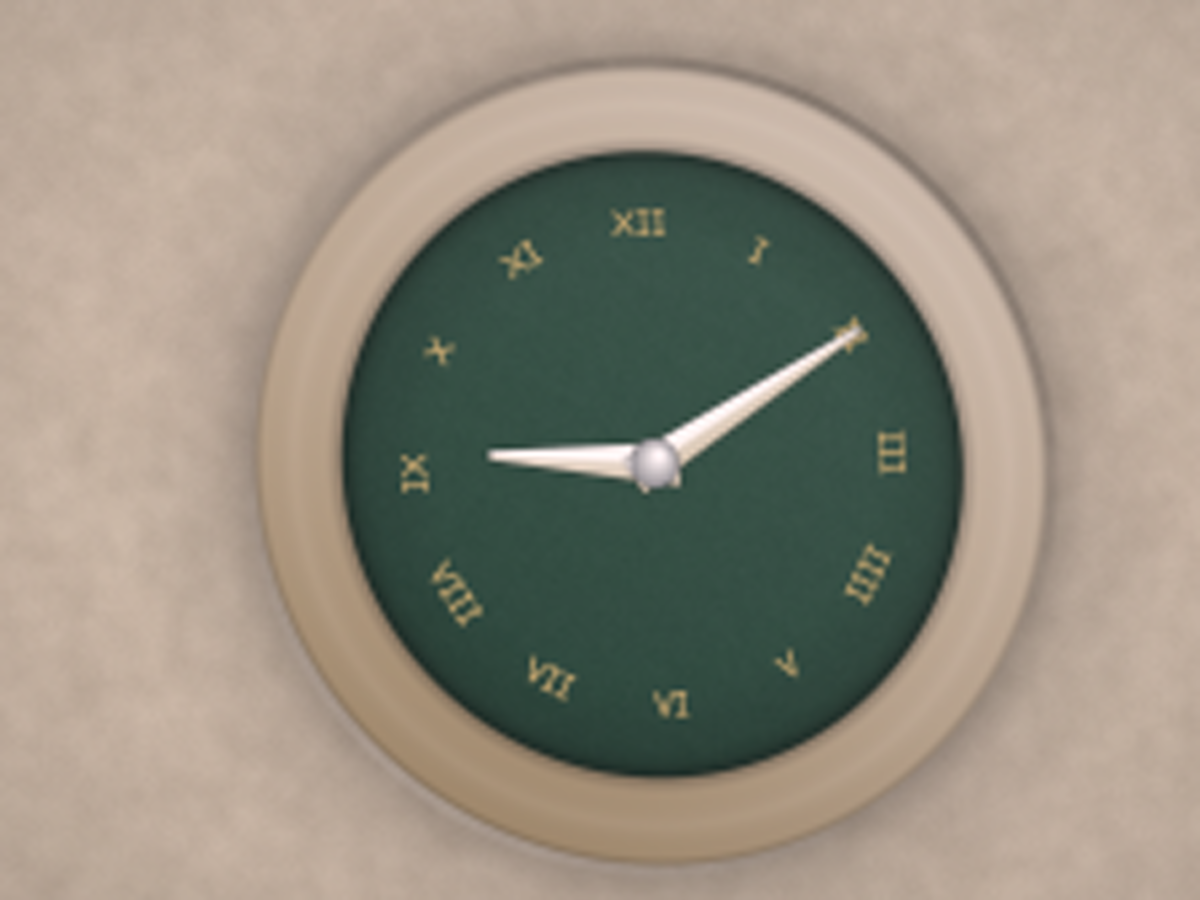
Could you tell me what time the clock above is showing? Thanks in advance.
9:10
